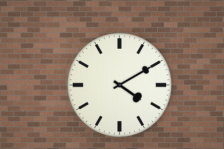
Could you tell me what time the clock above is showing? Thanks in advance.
4:10
